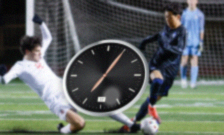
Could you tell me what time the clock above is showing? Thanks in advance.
7:05
